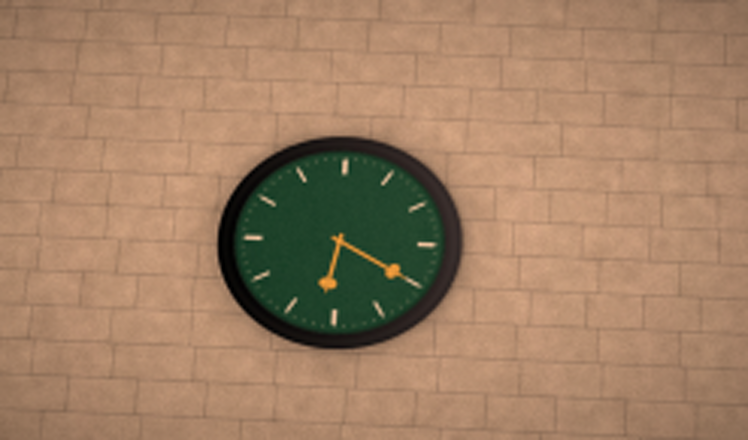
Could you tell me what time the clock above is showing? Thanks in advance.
6:20
